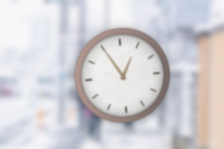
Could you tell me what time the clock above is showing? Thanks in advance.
12:55
